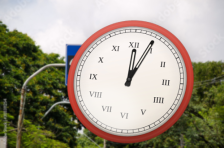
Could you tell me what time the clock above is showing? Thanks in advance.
12:04
